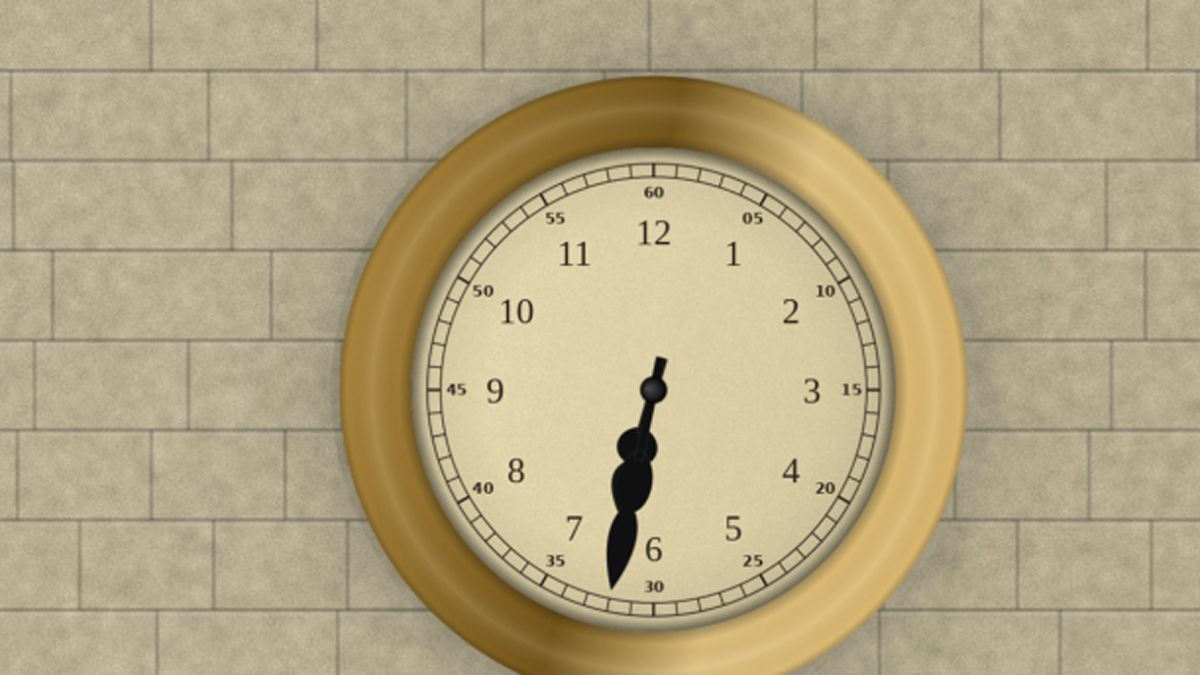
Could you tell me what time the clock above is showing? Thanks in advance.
6:32
